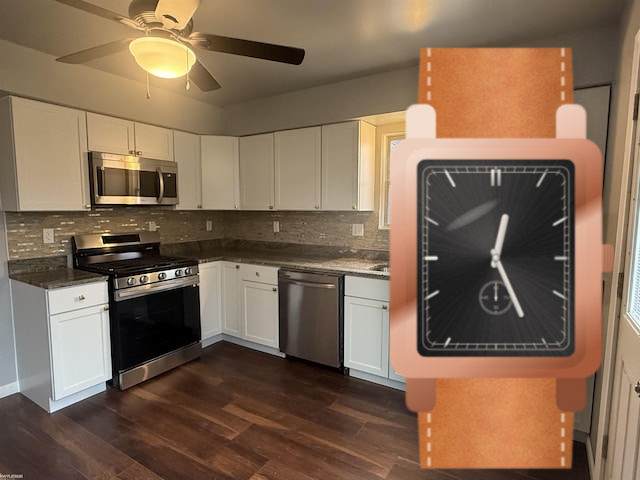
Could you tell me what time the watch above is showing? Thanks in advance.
12:26
